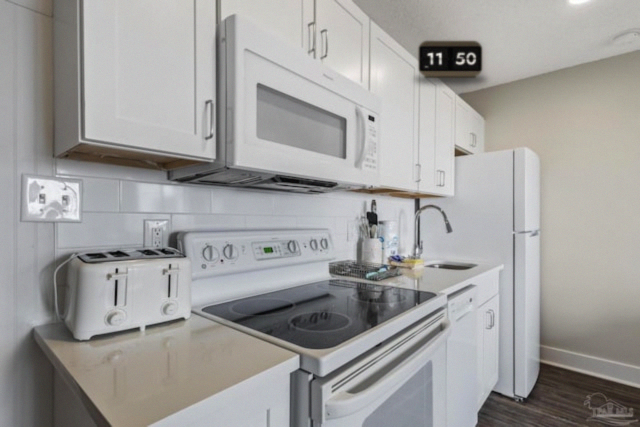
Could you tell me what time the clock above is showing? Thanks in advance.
11:50
